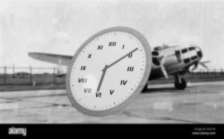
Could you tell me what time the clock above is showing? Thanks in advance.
6:09
